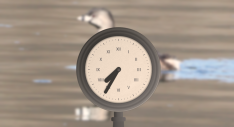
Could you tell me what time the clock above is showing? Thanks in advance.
7:35
